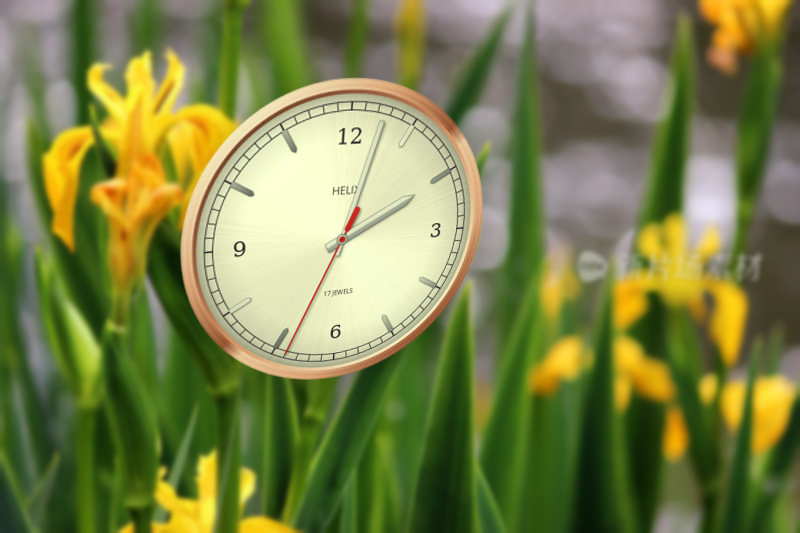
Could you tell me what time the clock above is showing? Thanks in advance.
2:02:34
